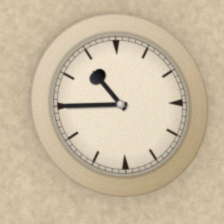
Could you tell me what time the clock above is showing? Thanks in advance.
10:45
